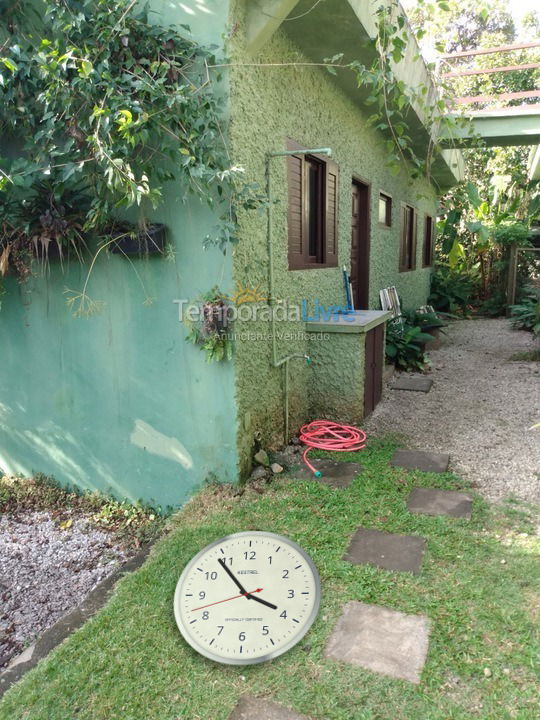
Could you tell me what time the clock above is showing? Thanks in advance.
3:53:42
